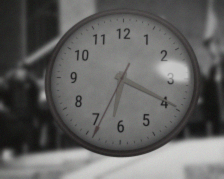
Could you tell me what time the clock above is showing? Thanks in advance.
6:19:34
